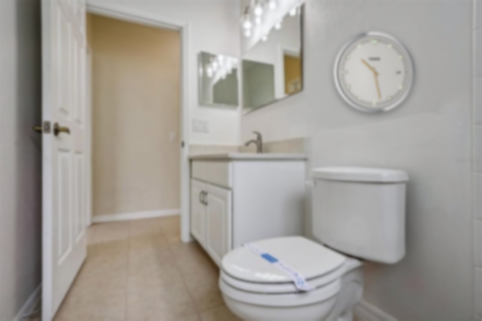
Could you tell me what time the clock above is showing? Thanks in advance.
10:28
